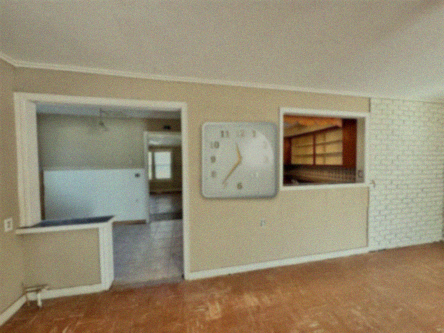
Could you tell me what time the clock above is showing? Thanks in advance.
11:36
